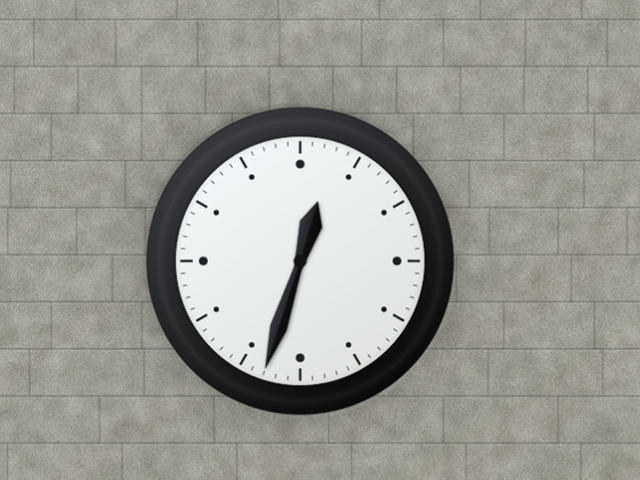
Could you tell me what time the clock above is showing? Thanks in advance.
12:33
